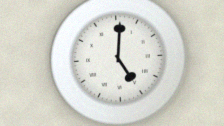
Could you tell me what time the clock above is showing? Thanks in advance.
5:01
